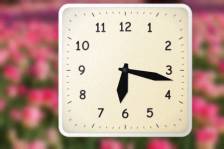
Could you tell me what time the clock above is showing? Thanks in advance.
6:17
